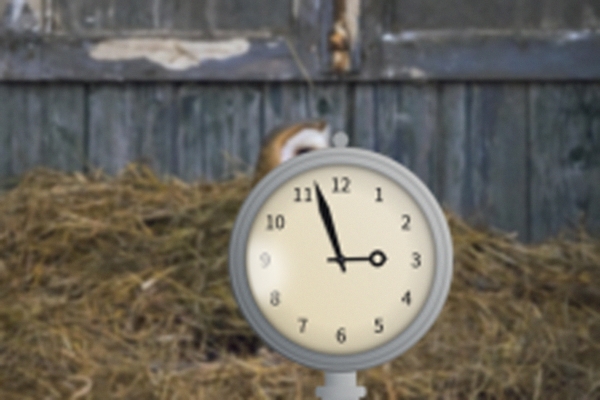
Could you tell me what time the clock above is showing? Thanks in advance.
2:57
